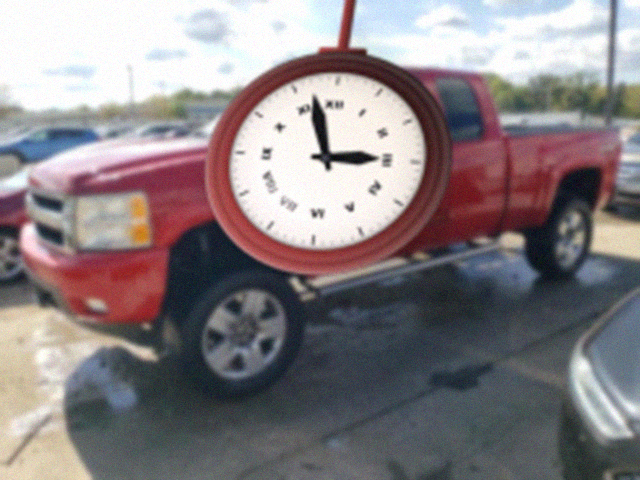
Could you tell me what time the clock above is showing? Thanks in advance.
2:57
